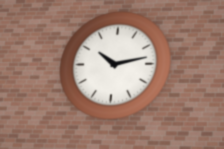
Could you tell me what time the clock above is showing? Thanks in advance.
10:13
